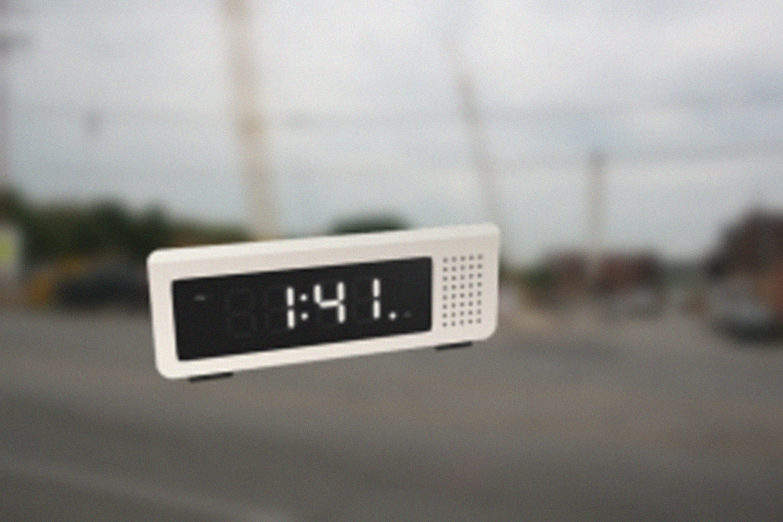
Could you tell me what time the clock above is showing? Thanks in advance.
1:41
